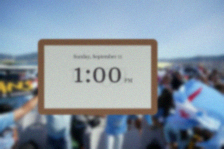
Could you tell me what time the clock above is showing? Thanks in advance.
1:00
